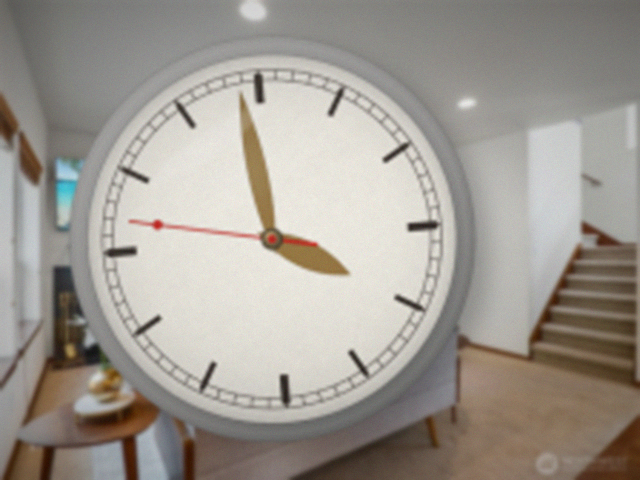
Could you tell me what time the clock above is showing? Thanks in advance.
3:58:47
